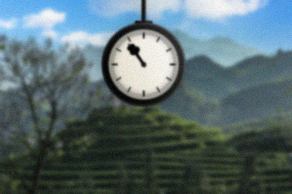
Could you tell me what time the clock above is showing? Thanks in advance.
10:54
